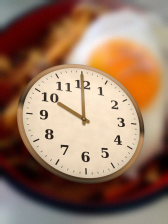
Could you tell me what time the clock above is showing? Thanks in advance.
10:00
